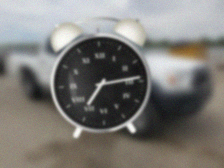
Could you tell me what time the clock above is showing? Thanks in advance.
7:14
